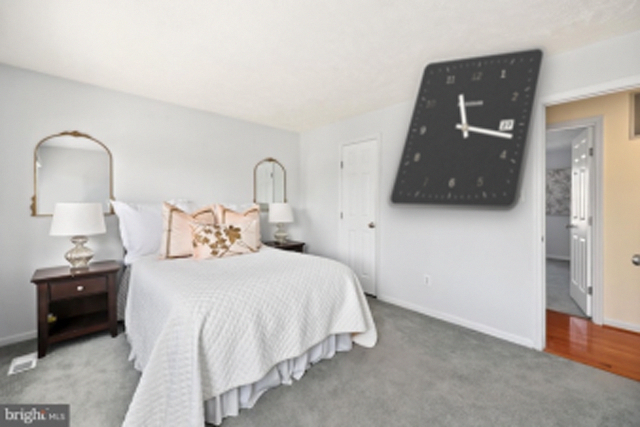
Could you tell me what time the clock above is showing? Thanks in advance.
11:17
